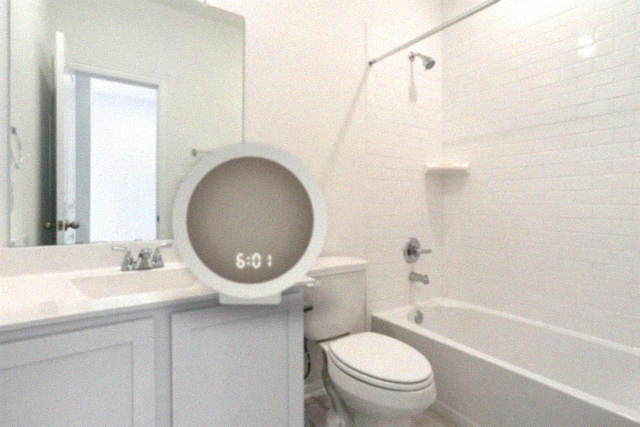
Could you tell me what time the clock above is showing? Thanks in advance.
6:01
